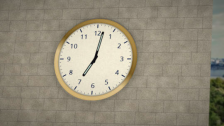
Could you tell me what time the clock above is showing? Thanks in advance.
7:02
